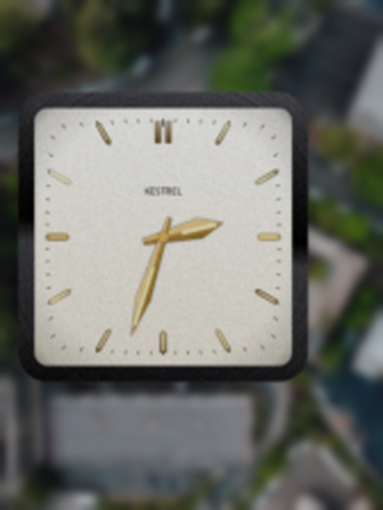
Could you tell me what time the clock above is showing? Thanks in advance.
2:33
